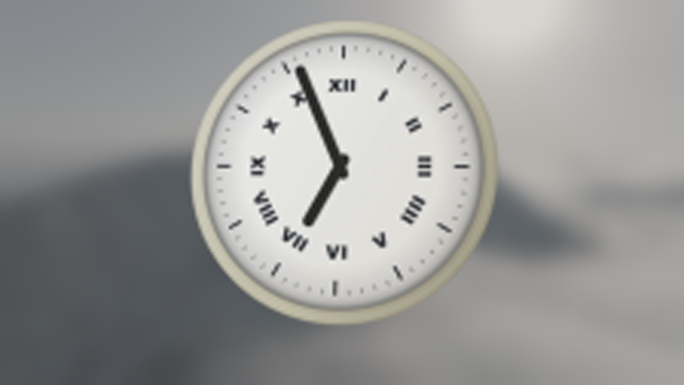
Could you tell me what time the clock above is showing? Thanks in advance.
6:56
